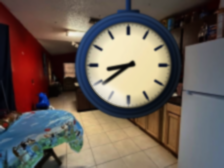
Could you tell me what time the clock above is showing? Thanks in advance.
8:39
